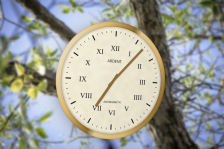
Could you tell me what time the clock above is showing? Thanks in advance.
7:07
